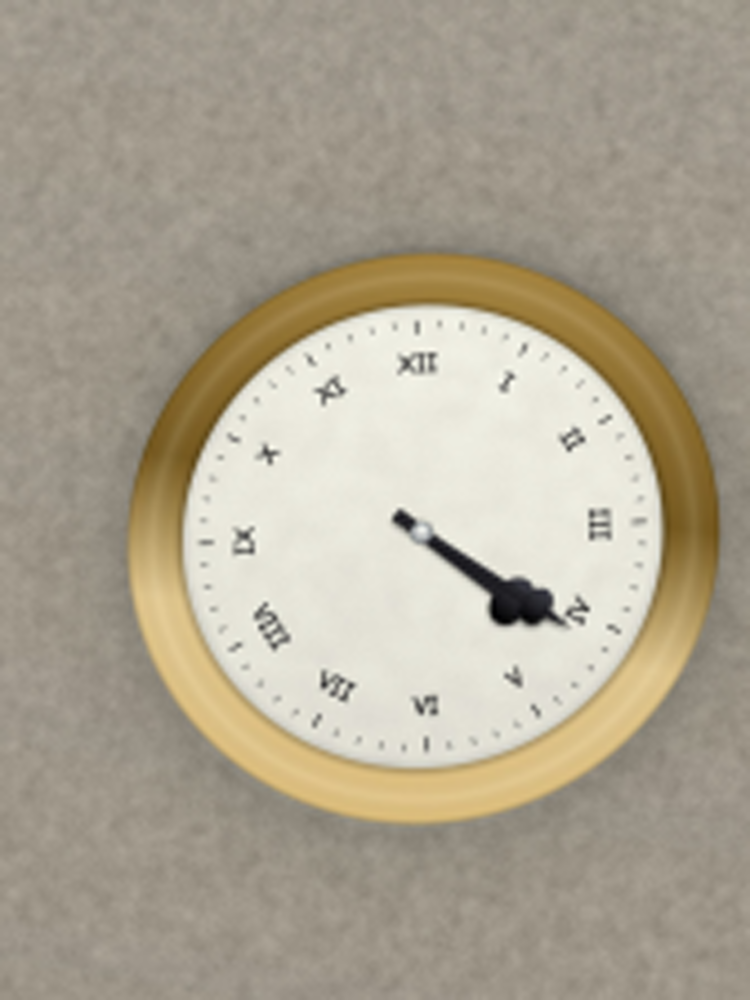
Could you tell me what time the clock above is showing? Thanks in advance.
4:21
